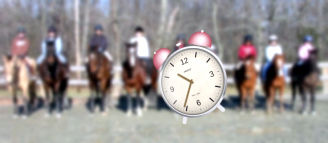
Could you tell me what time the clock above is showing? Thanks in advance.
10:36
